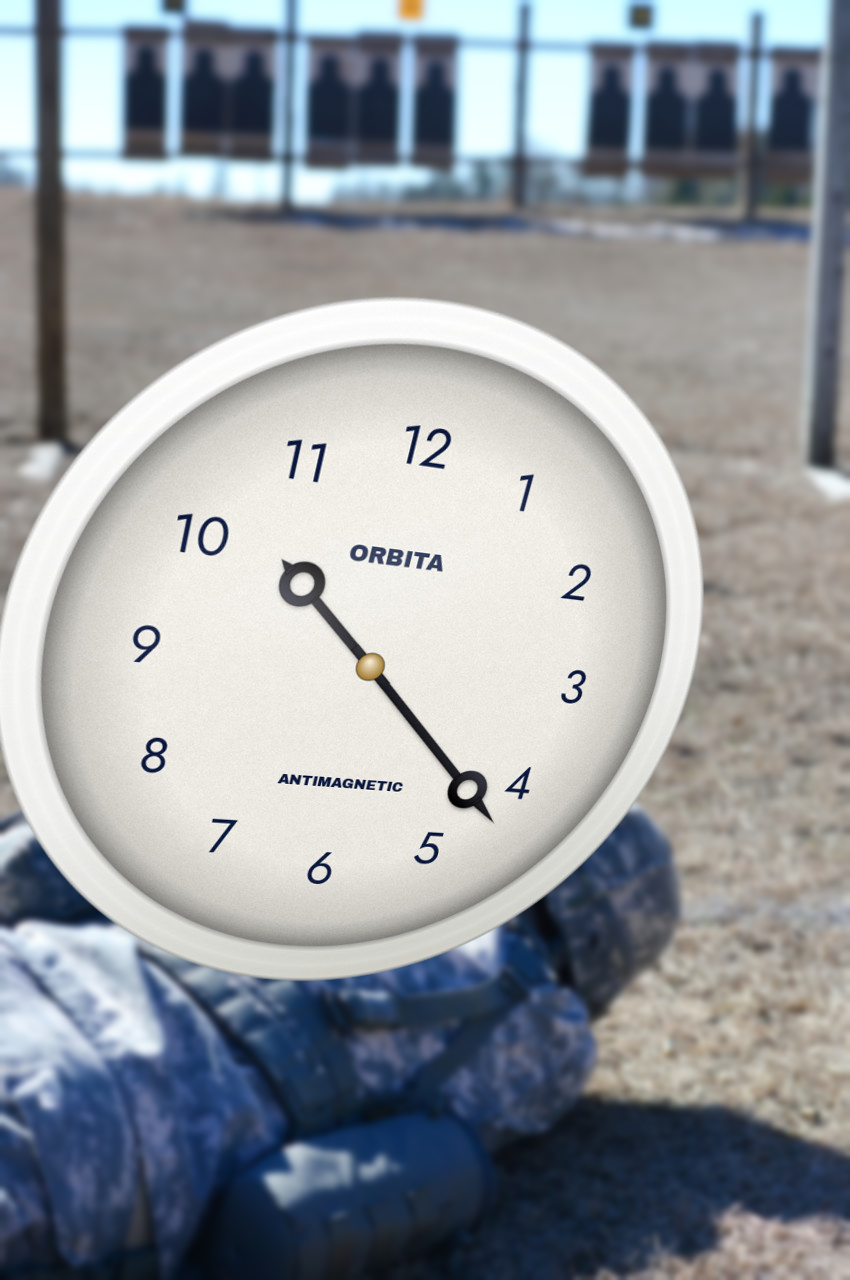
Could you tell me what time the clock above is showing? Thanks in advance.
10:22
